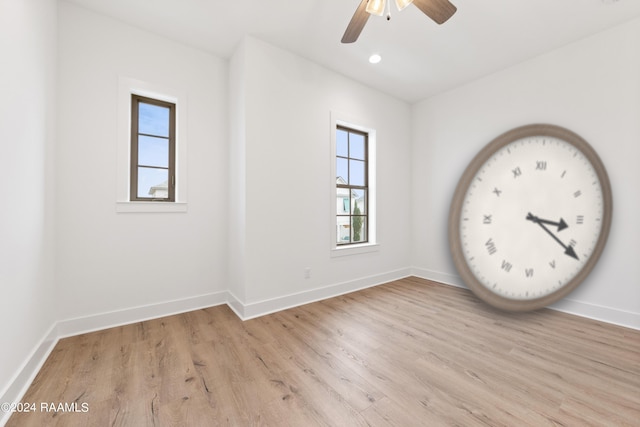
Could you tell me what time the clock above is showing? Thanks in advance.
3:21
